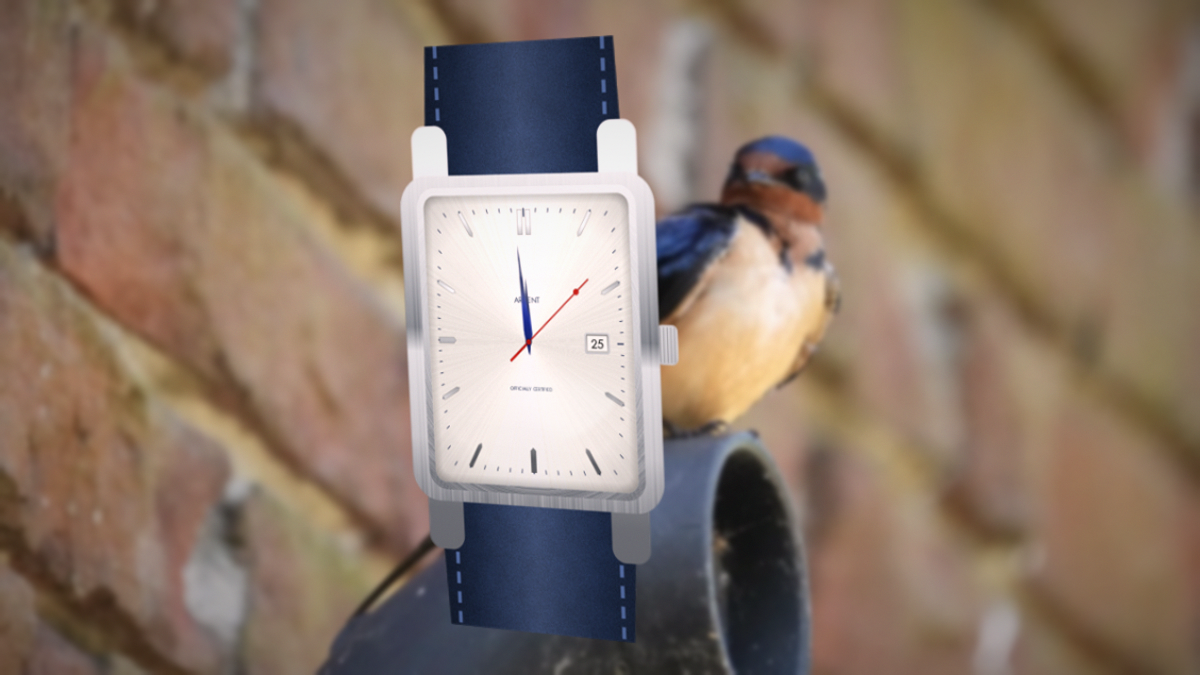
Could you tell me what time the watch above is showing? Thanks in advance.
11:59:08
